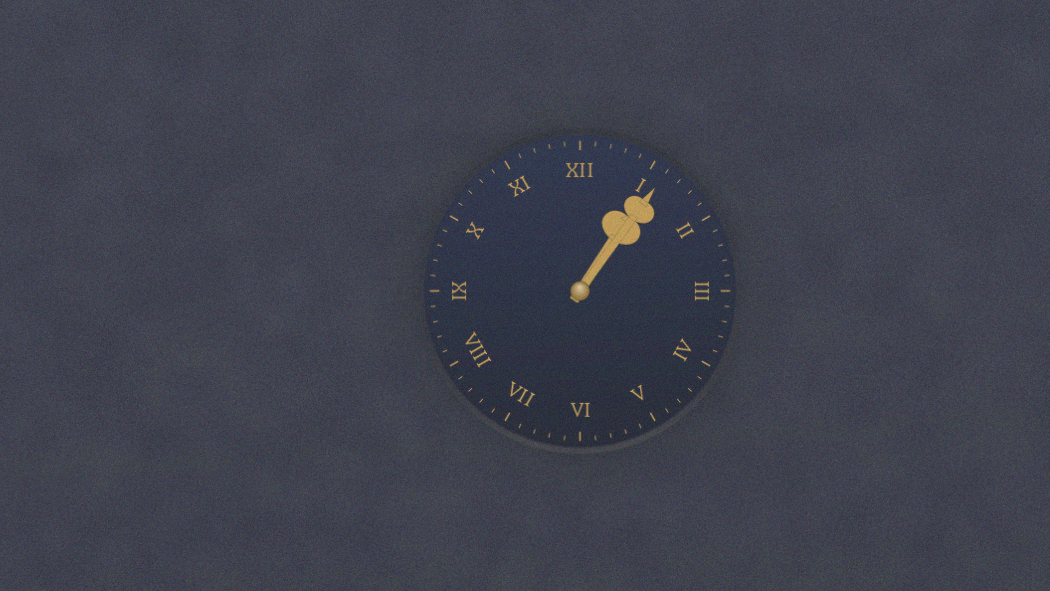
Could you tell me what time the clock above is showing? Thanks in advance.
1:06
